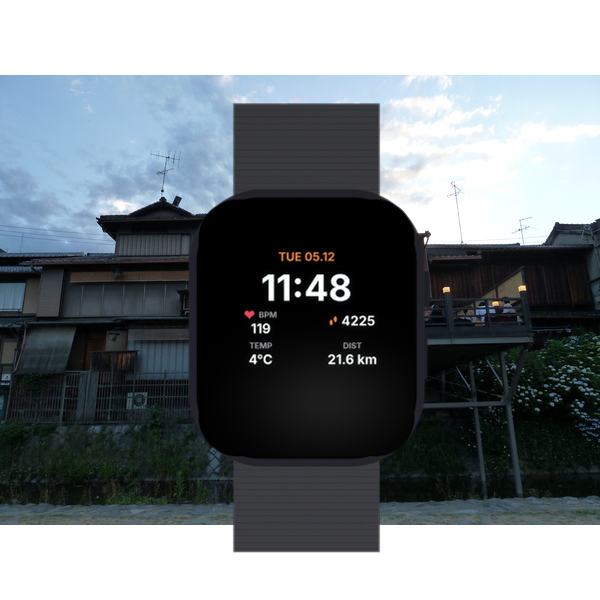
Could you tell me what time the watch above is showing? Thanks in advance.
11:48
